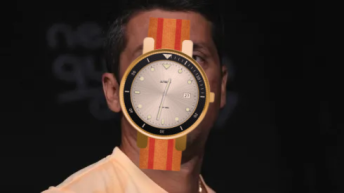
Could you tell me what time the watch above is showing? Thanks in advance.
12:32
